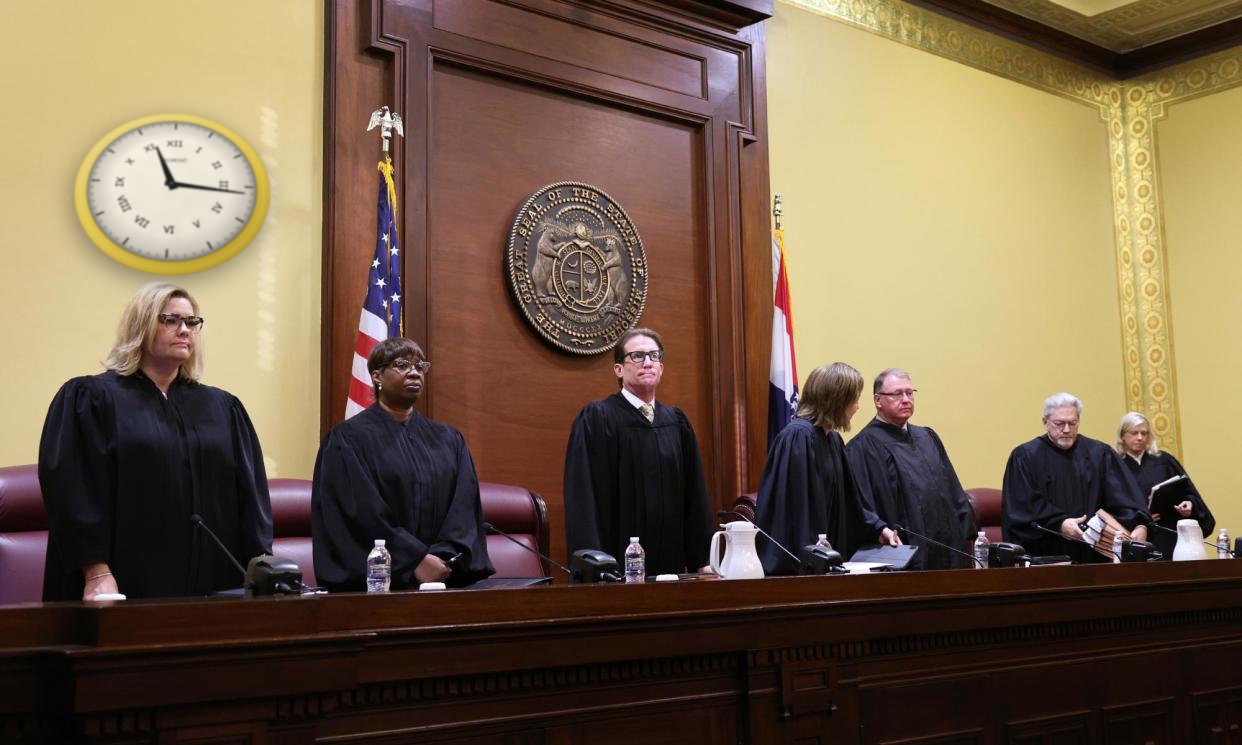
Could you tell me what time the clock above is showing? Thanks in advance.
11:16
